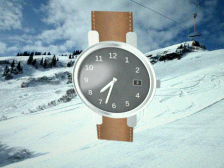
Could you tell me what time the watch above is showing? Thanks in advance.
7:33
